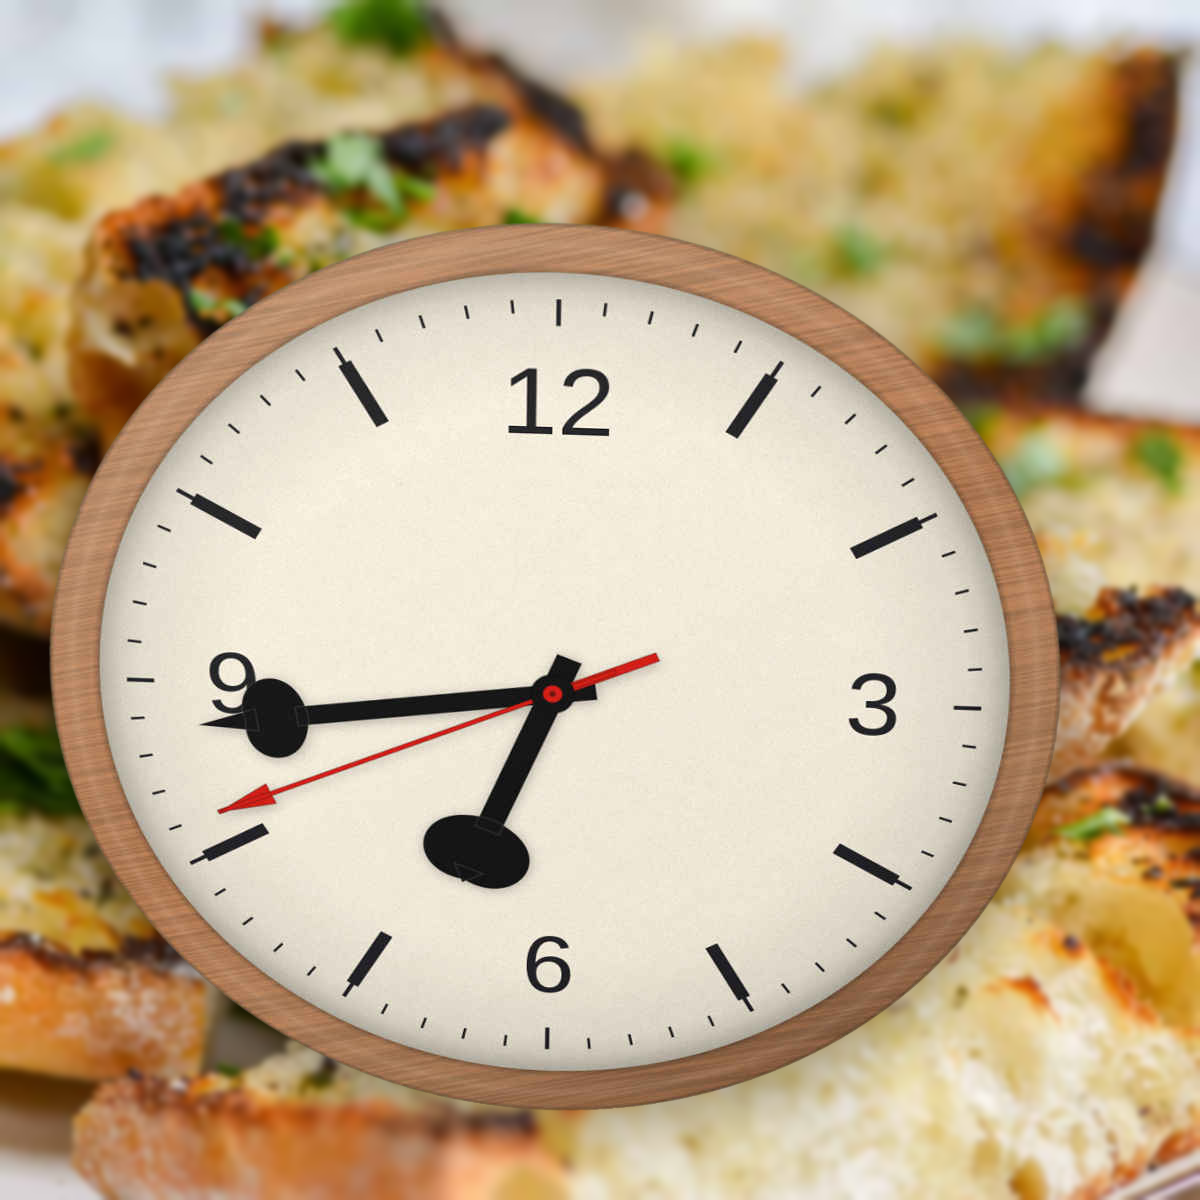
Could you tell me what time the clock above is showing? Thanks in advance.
6:43:41
